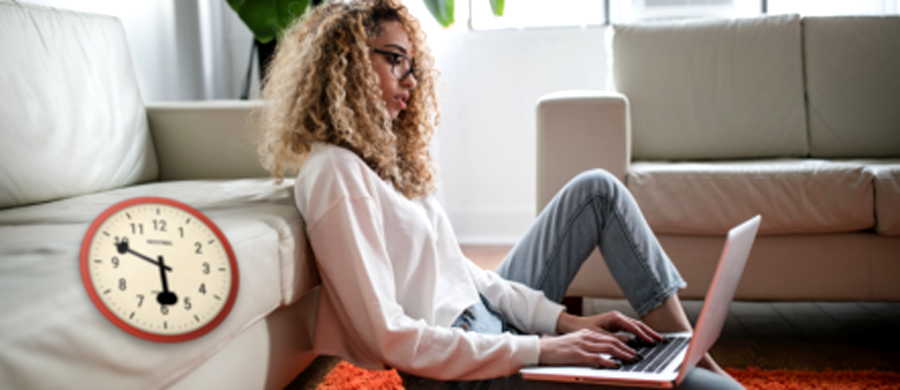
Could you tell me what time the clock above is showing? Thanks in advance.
5:49
